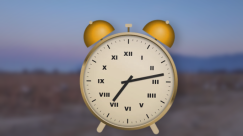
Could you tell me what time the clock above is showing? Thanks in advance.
7:13
